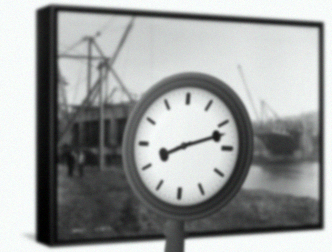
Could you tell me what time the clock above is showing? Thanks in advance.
8:12
